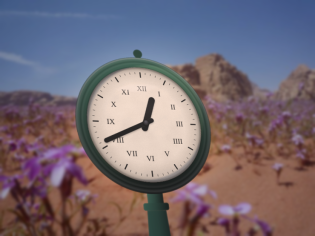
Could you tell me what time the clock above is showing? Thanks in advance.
12:41
